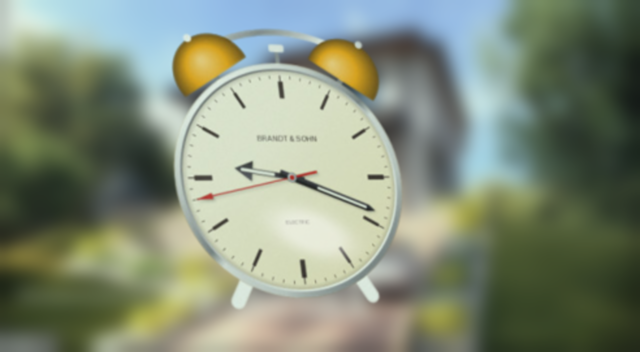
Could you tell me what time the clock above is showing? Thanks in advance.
9:18:43
